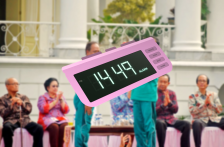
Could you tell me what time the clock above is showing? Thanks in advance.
14:49
